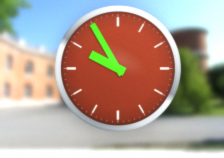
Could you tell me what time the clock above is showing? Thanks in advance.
9:55
